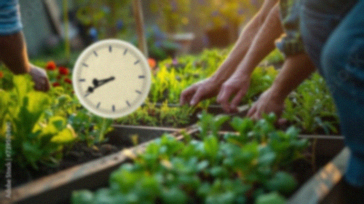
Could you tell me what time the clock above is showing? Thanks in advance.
8:41
